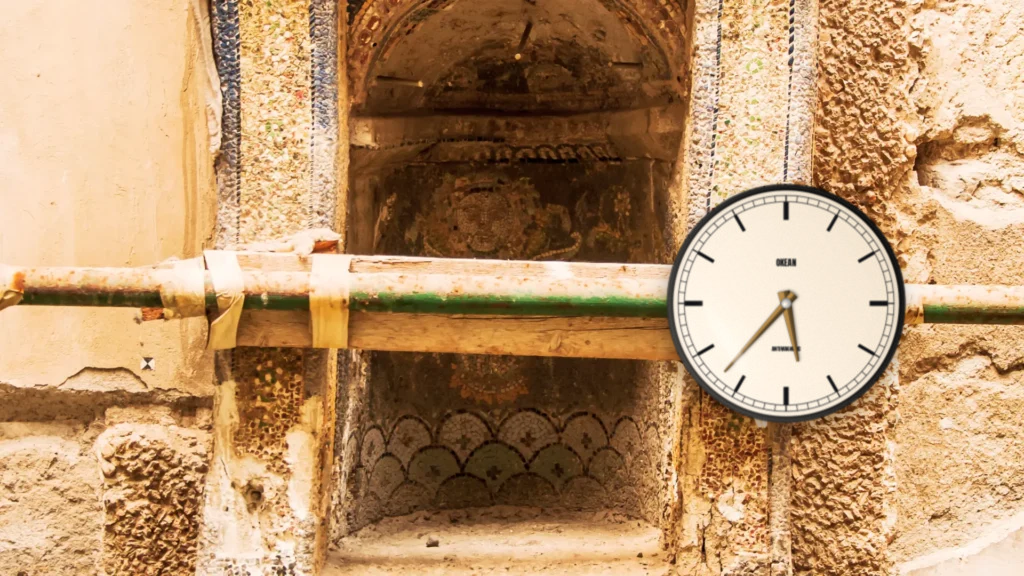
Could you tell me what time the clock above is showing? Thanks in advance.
5:37
